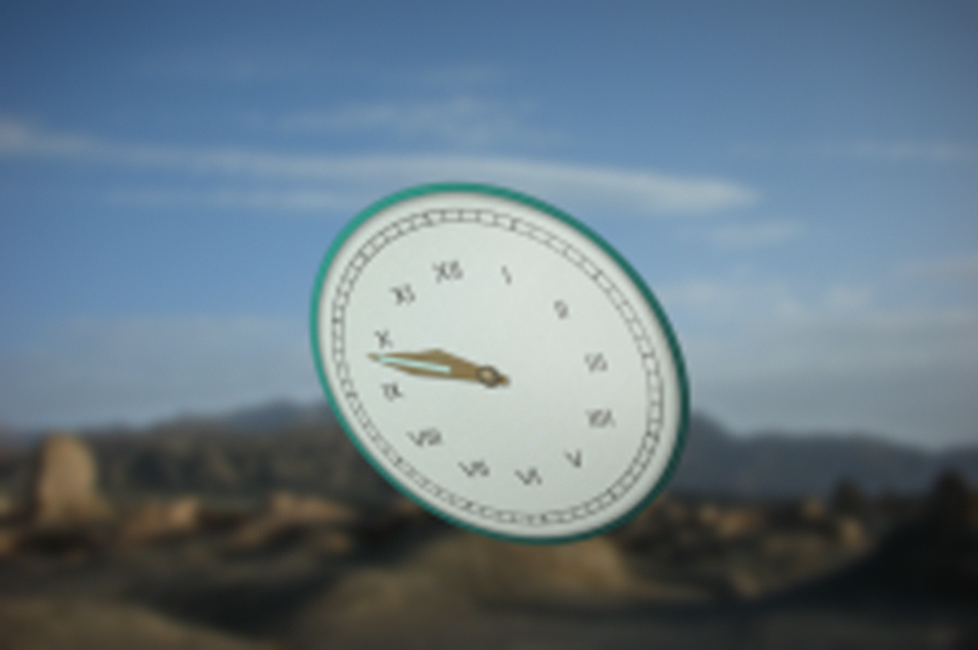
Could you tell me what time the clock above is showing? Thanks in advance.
9:48
